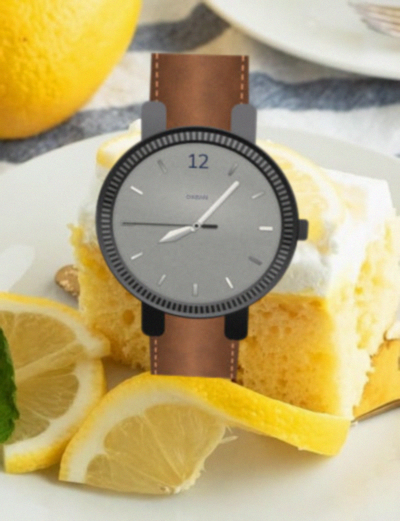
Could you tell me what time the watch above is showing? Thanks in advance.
8:06:45
